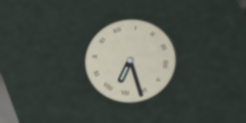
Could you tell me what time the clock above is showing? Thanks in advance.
7:31
